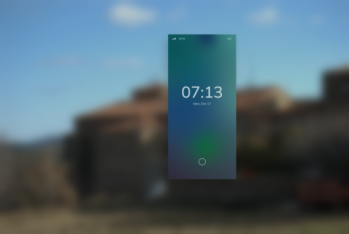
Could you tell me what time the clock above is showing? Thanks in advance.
7:13
